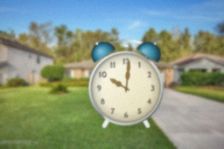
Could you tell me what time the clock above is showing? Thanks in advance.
10:01
